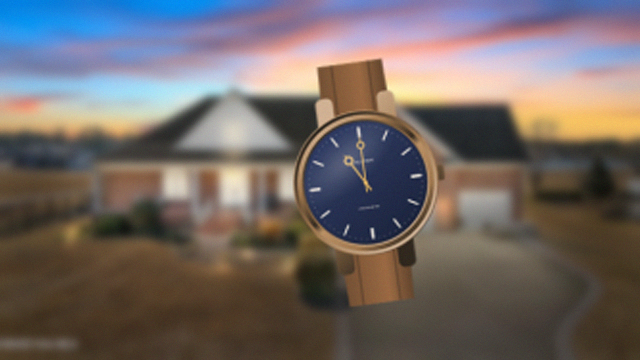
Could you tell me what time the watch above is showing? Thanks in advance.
11:00
